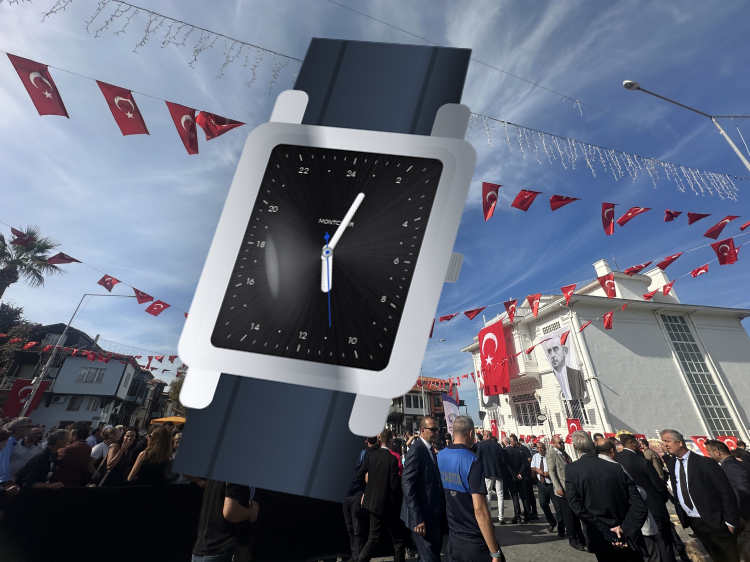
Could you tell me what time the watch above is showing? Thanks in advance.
11:02:27
